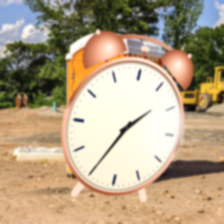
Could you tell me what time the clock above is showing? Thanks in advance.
1:35
